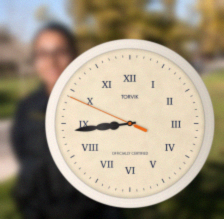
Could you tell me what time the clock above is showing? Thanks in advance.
8:43:49
